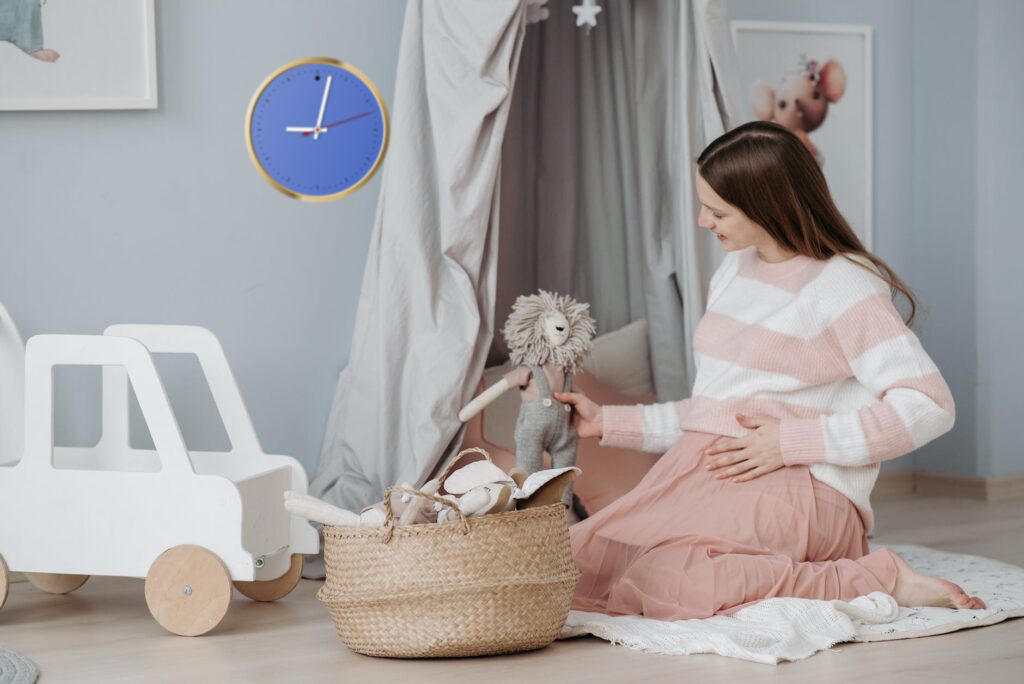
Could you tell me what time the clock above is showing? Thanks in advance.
9:02:12
